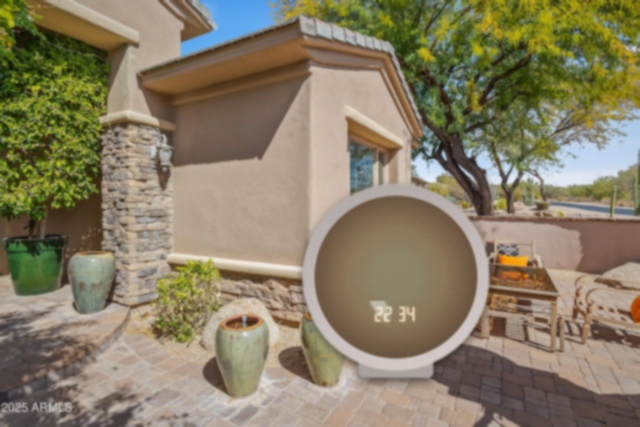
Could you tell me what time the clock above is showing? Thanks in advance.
22:34
